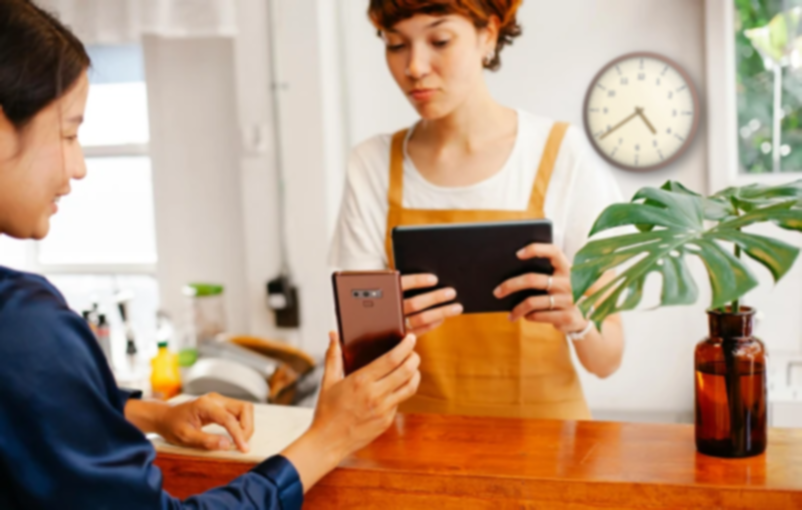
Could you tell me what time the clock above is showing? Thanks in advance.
4:39
